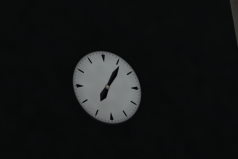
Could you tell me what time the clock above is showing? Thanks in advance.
7:06
